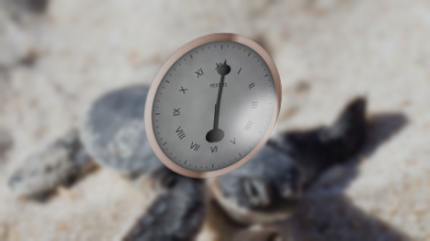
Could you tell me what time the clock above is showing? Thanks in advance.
6:01
